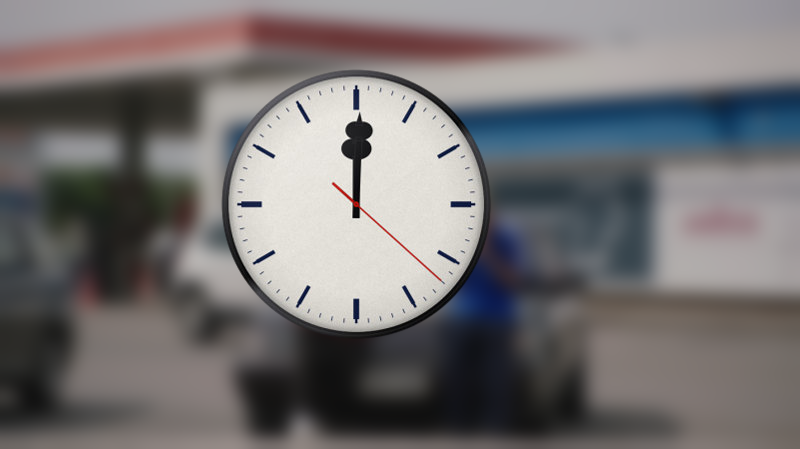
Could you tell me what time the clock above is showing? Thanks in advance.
12:00:22
